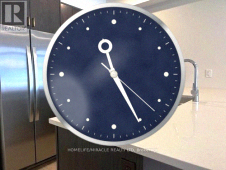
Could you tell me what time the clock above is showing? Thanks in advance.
11:25:22
